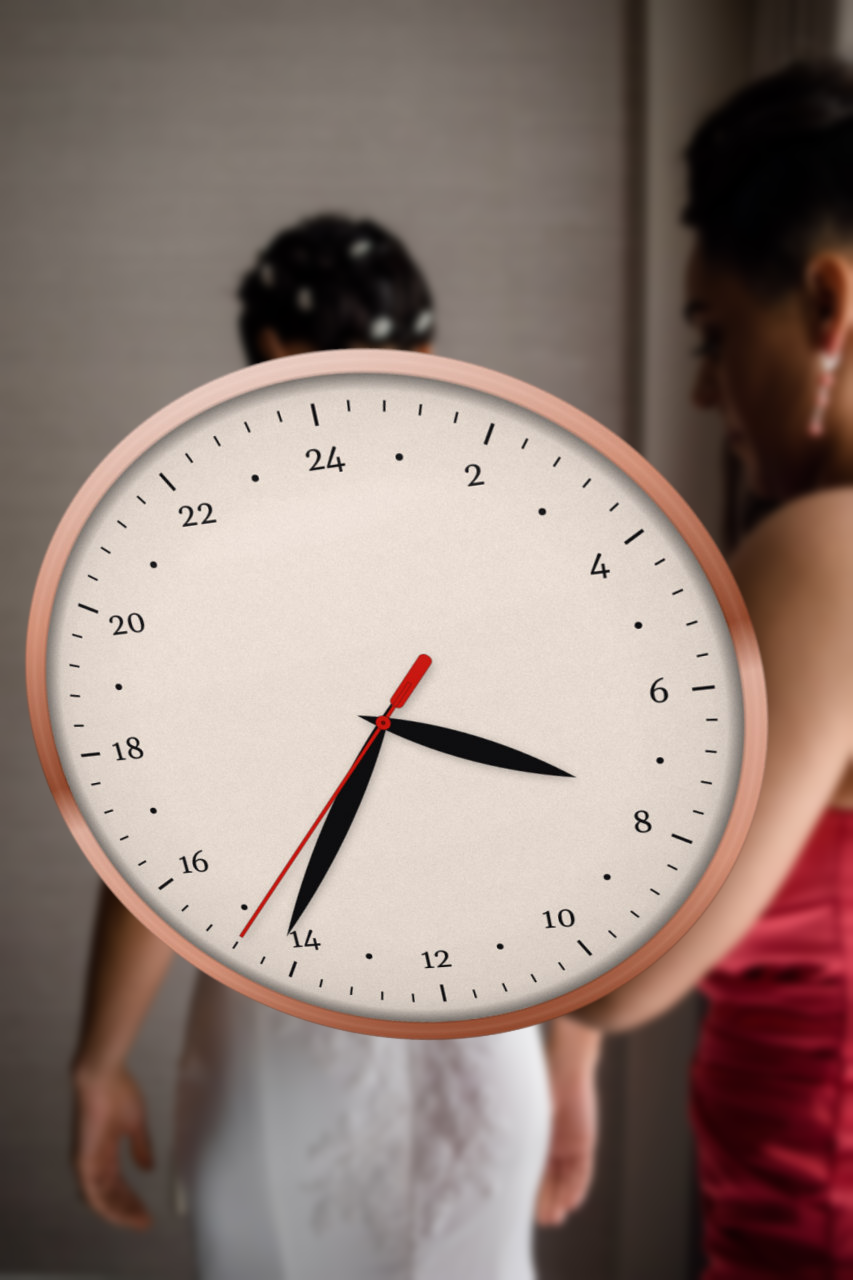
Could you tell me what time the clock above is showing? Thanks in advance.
7:35:37
